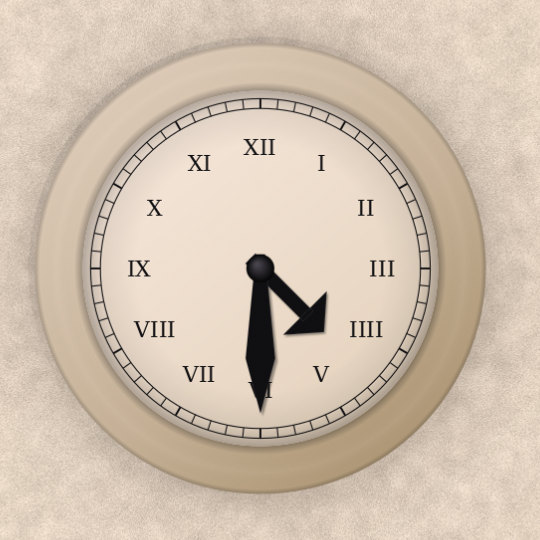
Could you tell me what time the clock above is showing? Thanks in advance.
4:30
